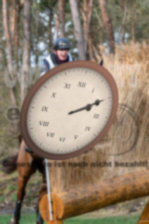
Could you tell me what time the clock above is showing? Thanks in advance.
2:10
